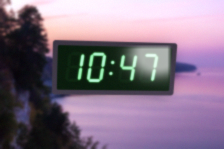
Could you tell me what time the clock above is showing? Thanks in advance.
10:47
